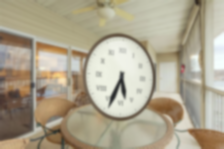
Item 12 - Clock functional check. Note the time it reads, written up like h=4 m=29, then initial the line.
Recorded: h=5 m=34
